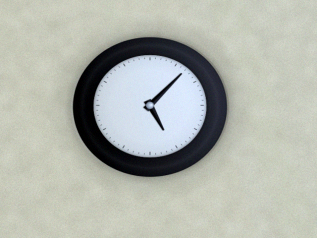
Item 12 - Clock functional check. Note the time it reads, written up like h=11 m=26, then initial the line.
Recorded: h=5 m=7
